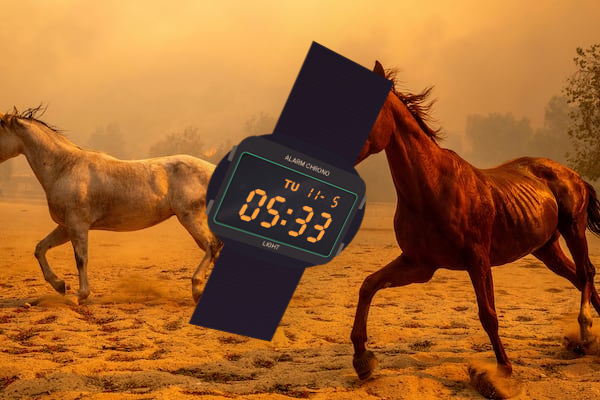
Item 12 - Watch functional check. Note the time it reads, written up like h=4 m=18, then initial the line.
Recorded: h=5 m=33
